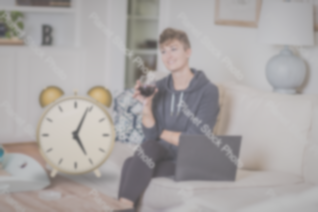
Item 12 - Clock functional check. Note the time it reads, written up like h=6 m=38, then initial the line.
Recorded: h=5 m=4
